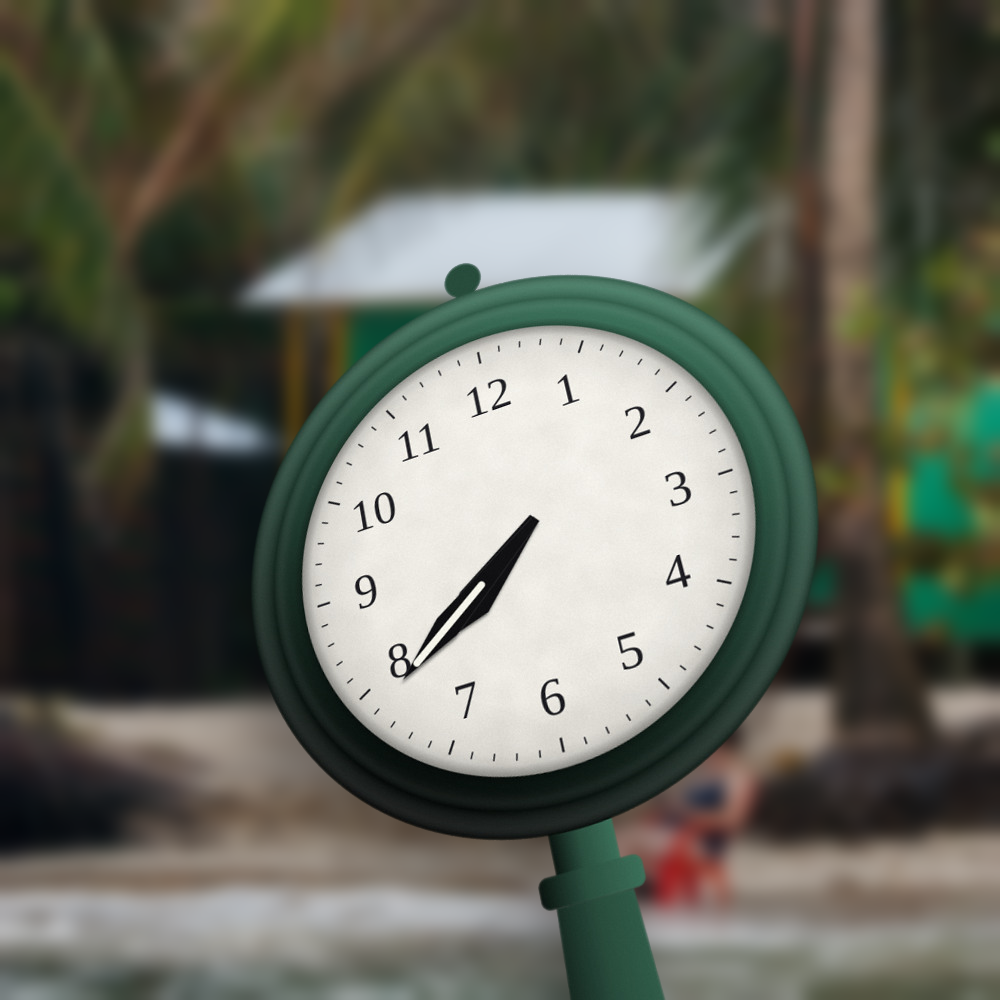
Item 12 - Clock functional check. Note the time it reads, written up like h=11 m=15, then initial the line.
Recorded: h=7 m=39
